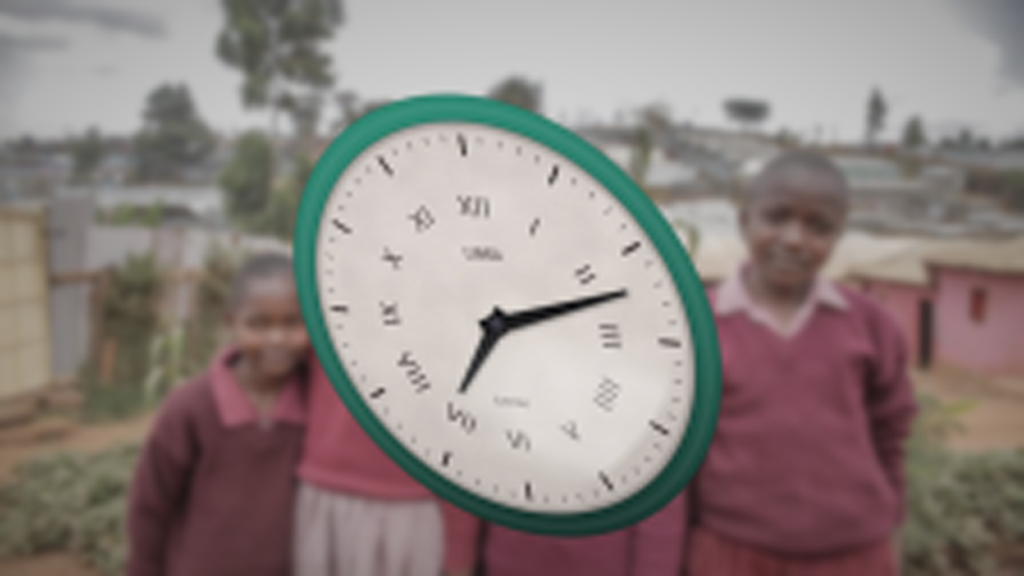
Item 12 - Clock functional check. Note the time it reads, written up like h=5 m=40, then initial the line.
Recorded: h=7 m=12
